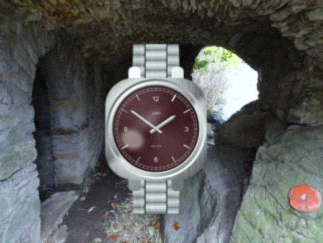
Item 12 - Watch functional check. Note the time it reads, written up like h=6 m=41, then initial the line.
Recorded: h=1 m=51
